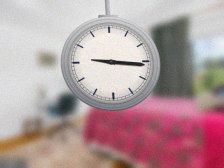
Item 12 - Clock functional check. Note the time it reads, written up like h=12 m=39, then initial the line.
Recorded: h=9 m=16
